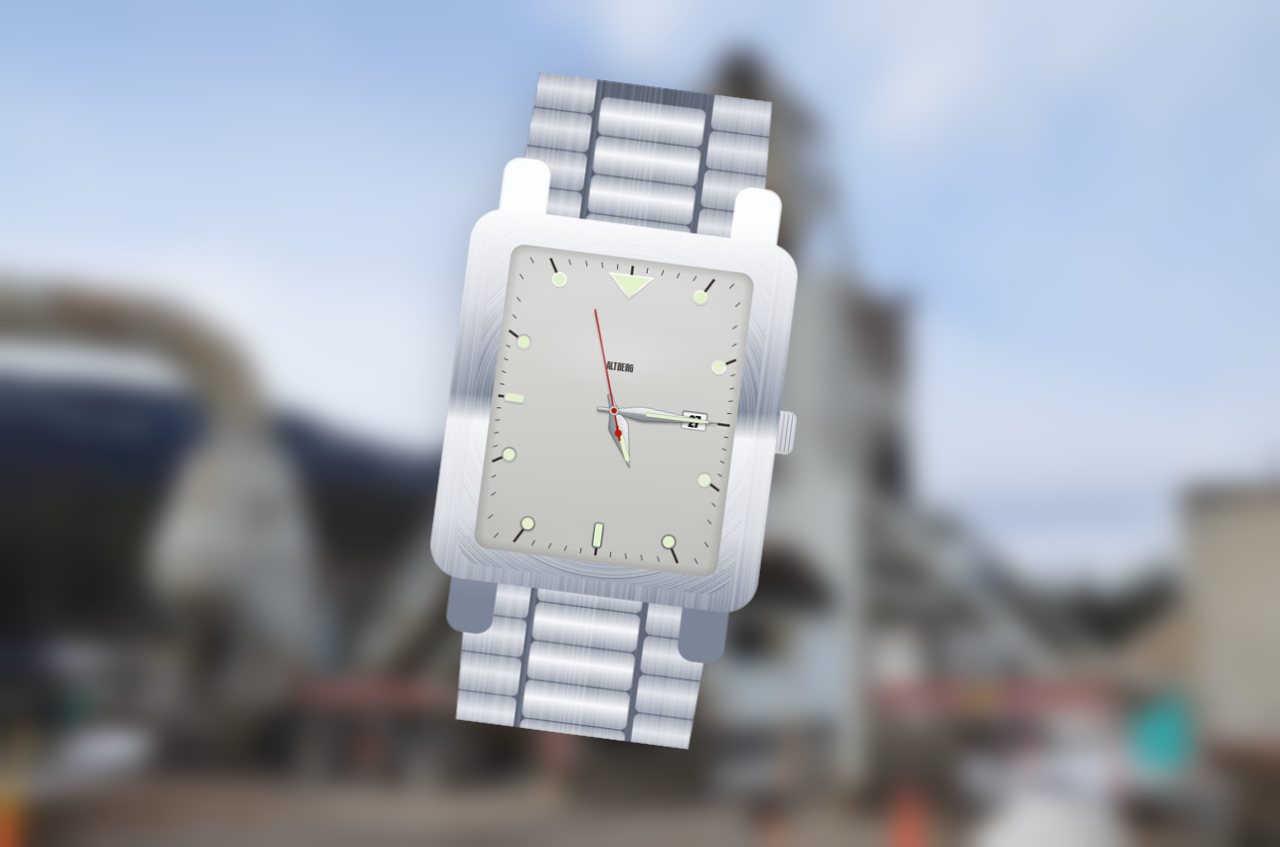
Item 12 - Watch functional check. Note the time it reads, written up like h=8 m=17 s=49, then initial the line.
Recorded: h=5 m=14 s=57
